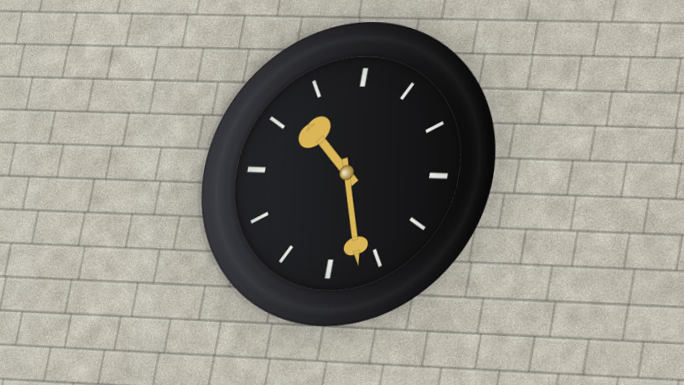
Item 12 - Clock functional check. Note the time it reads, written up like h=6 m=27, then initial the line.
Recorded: h=10 m=27
